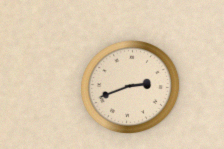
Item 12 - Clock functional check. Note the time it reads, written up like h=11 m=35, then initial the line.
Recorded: h=2 m=41
